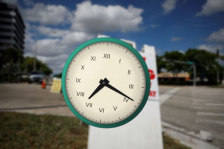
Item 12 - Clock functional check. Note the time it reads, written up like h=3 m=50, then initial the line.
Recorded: h=7 m=19
